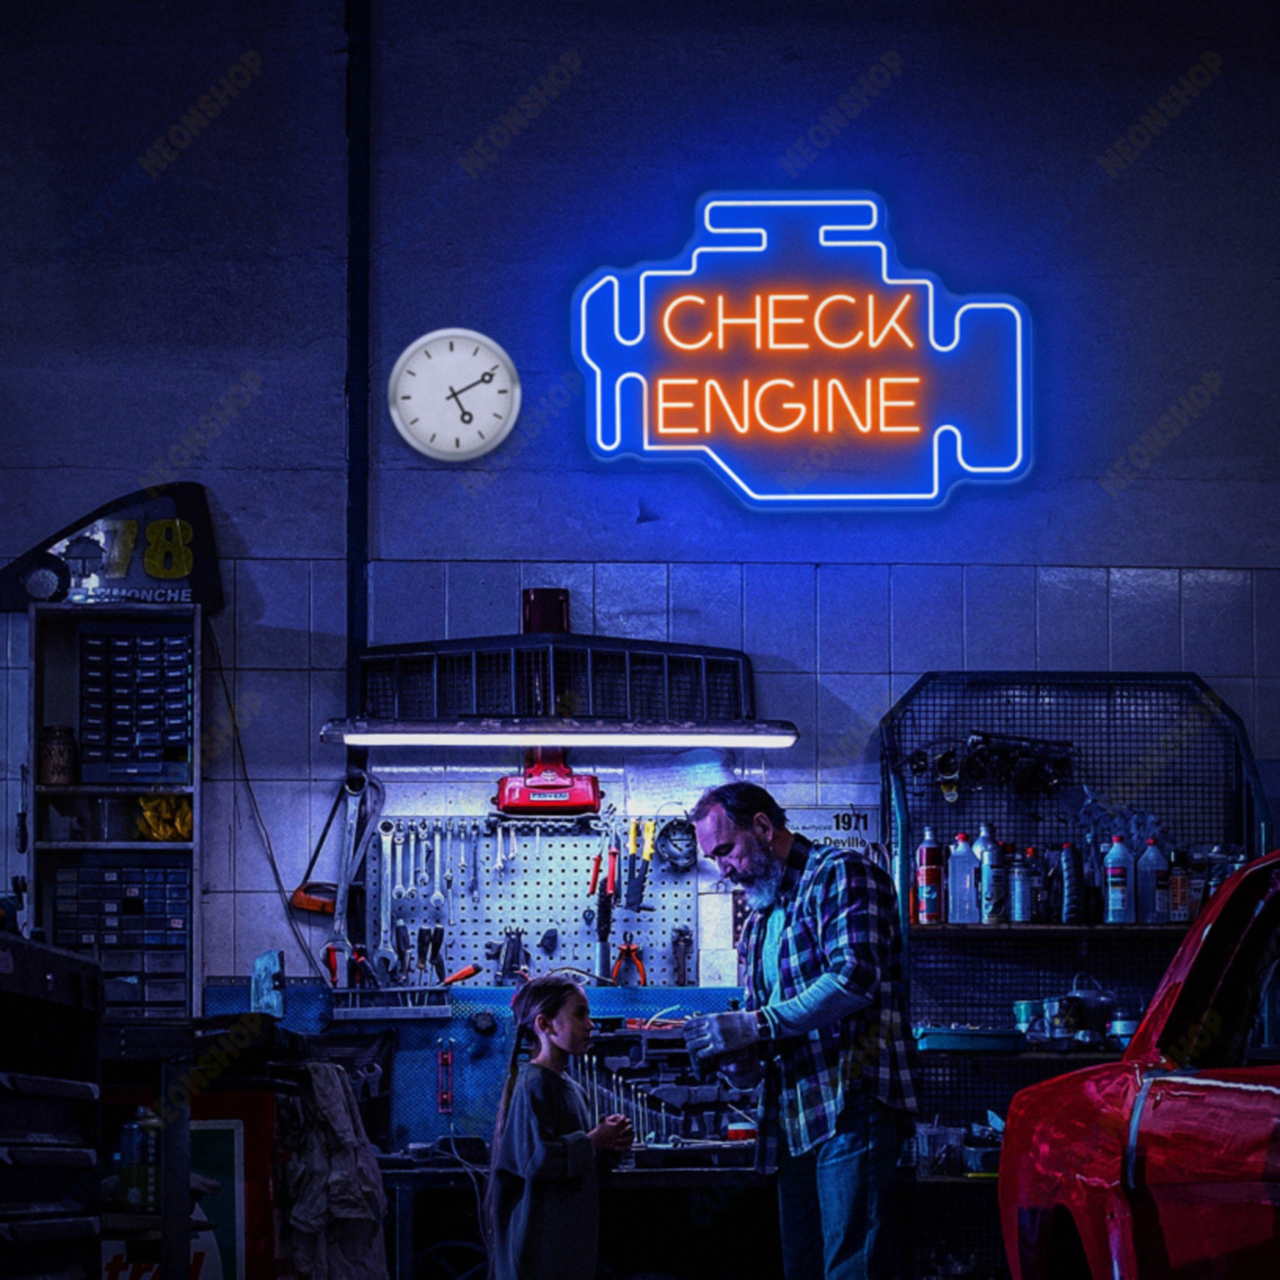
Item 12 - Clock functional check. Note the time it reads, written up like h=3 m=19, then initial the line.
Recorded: h=5 m=11
